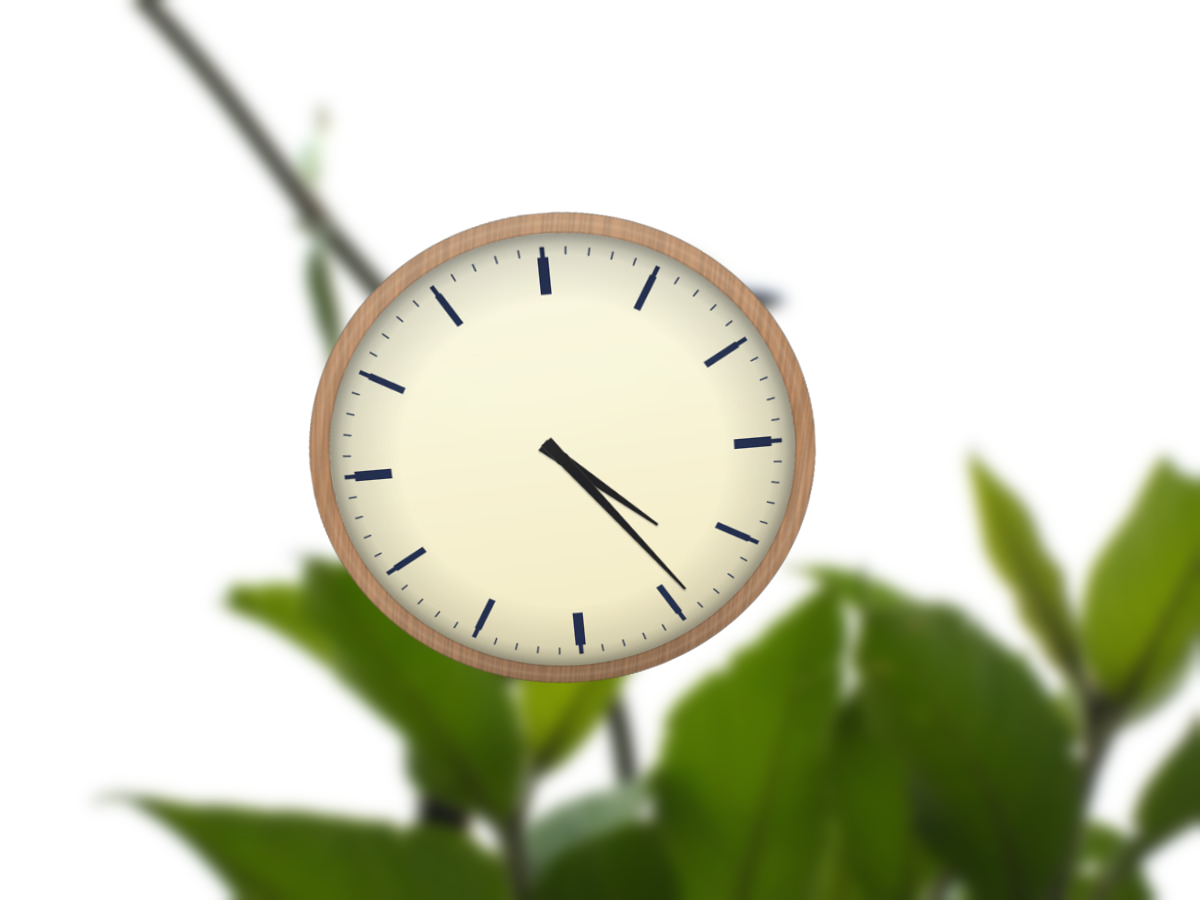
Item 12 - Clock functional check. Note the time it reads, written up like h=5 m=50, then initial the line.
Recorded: h=4 m=24
